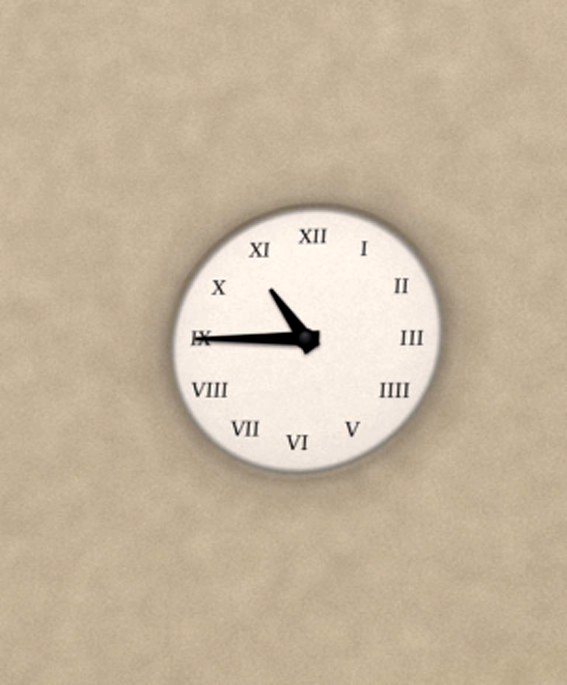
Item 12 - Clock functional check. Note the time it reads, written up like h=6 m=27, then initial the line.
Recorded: h=10 m=45
